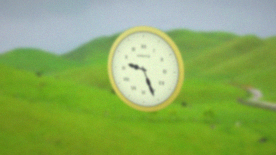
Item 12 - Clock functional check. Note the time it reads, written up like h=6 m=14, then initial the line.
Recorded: h=9 m=26
